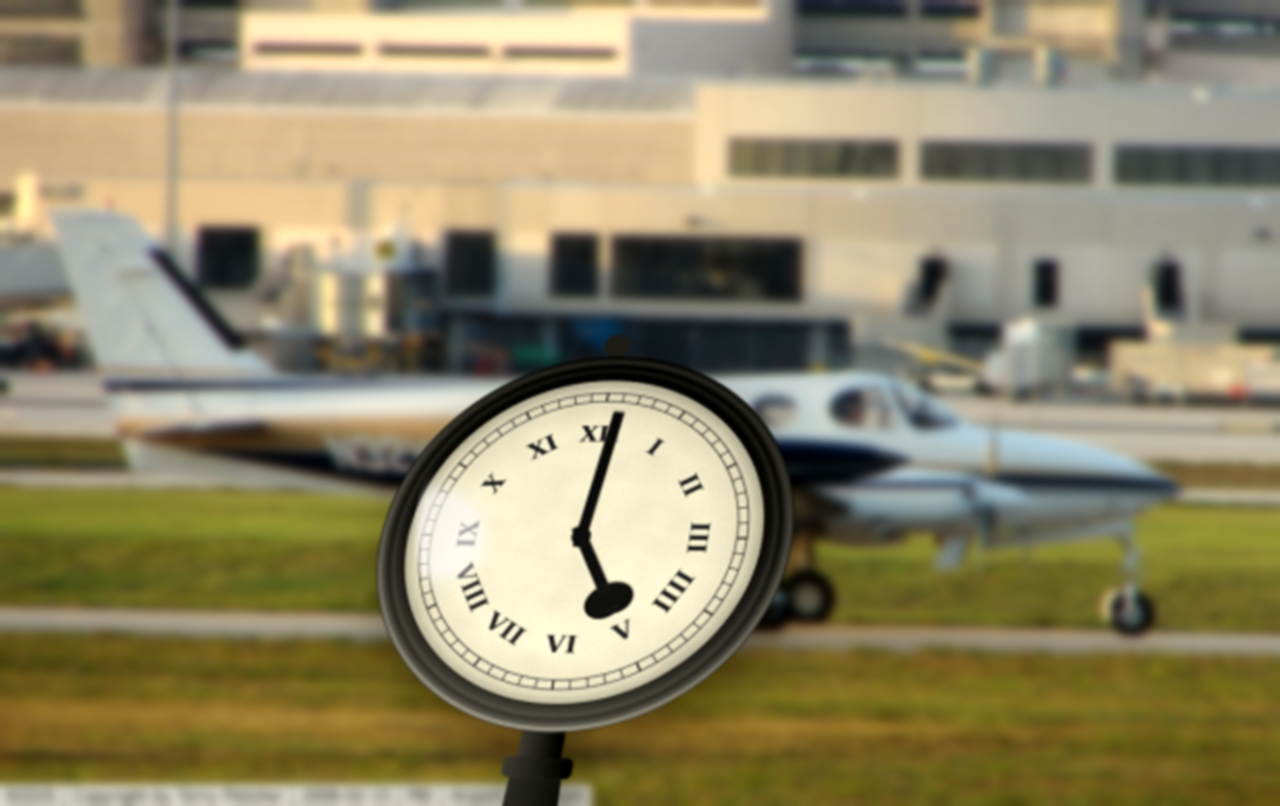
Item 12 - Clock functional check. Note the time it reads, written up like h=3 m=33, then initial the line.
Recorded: h=5 m=1
